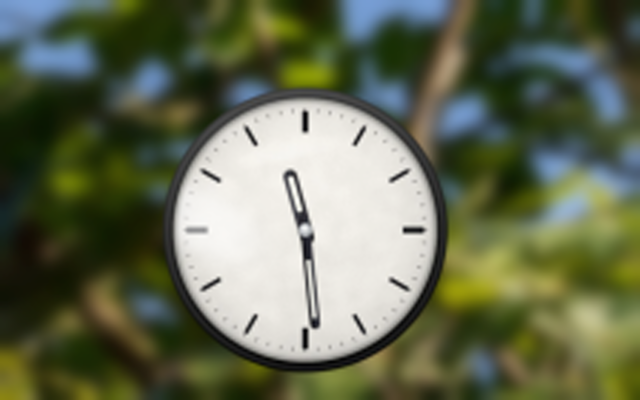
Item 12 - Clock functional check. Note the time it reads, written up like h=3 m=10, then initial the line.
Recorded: h=11 m=29
